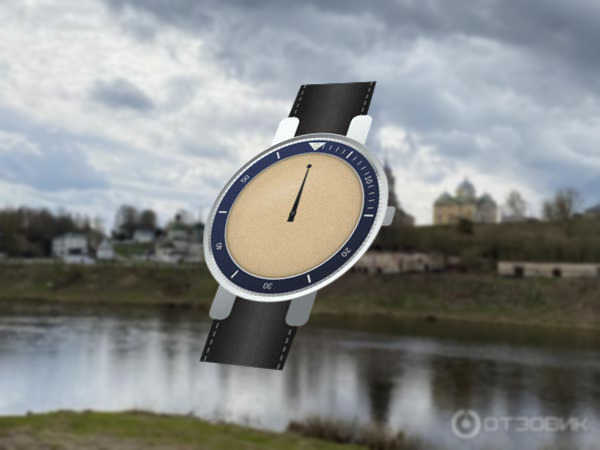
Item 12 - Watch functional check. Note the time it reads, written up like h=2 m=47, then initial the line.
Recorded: h=12 m=0
